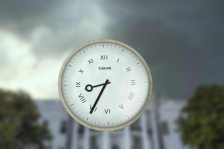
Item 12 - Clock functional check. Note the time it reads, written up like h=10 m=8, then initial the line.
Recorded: h=8 m=35
